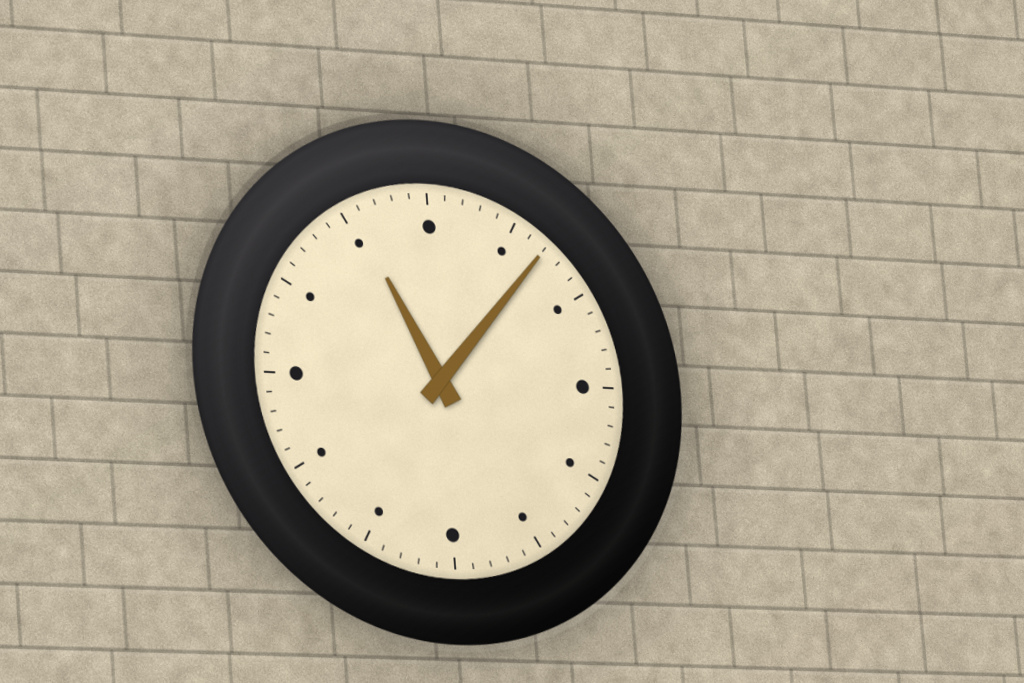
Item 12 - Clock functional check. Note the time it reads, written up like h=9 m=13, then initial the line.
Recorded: h=11 m=7
